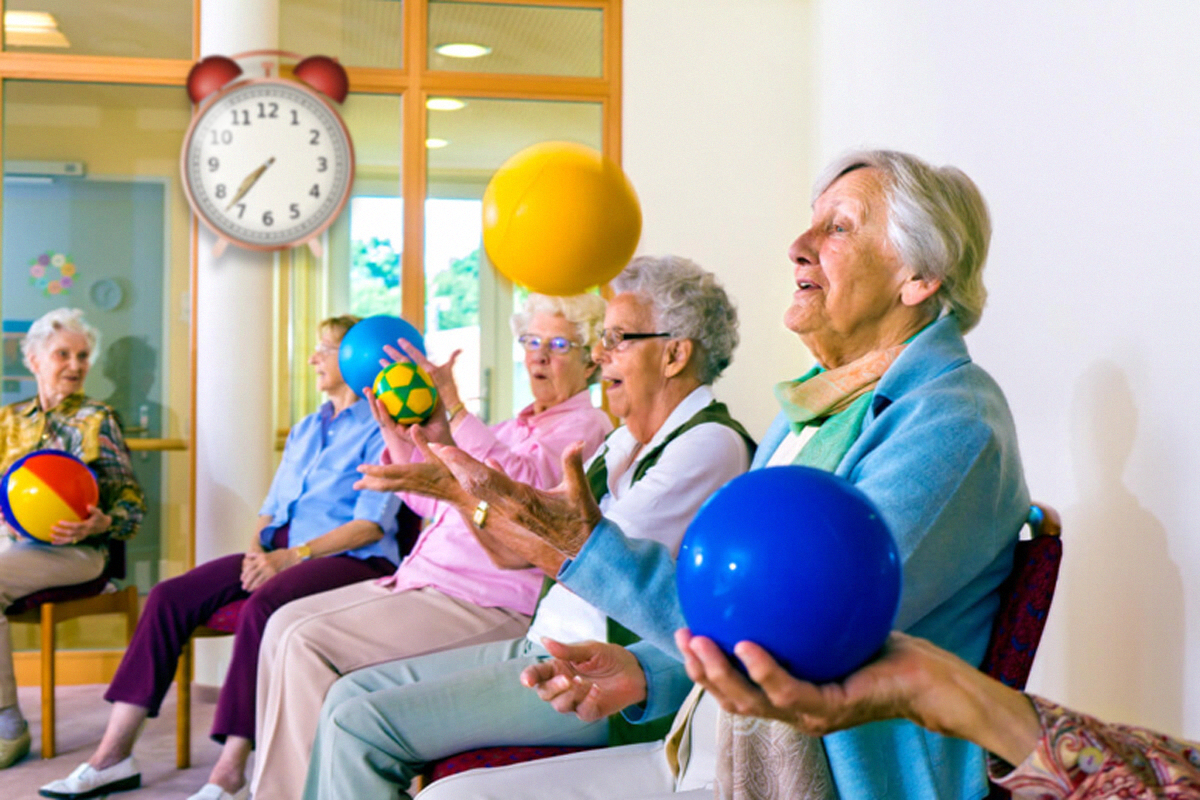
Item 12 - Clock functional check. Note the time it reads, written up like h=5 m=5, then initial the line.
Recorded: h=7 m=37
